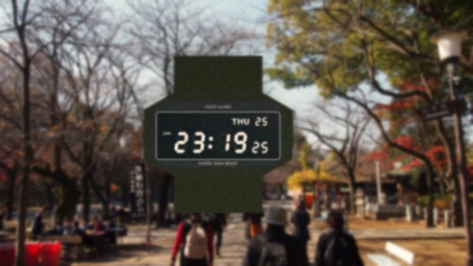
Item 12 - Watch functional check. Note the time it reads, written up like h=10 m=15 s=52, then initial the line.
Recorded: h=23 m=19 s=25
